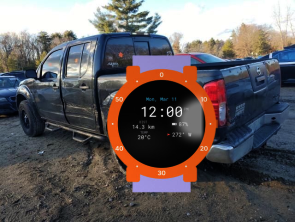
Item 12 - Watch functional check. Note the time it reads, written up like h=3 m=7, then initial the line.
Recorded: h=12 m=0
